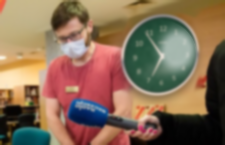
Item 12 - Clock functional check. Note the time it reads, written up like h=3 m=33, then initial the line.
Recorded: h=6 m=54
